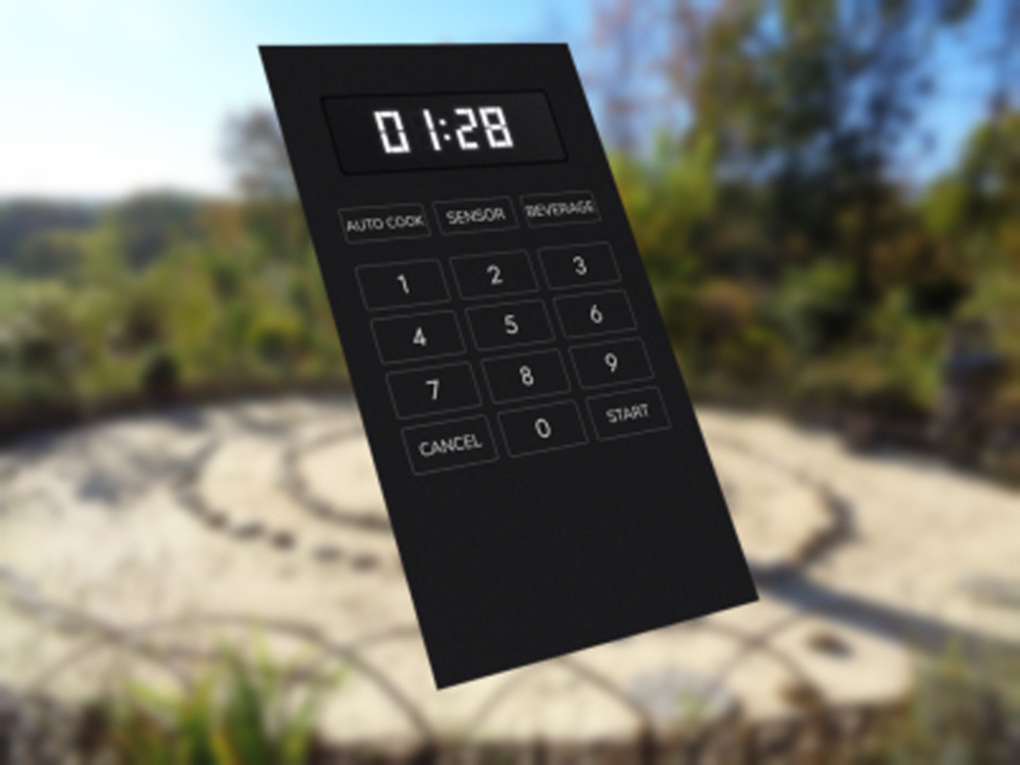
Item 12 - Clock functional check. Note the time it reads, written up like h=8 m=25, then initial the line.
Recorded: h=1 m=28
